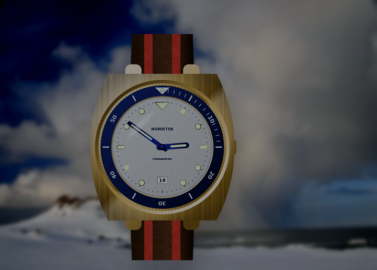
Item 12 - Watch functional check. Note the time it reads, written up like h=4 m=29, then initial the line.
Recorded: h=2 m=51
